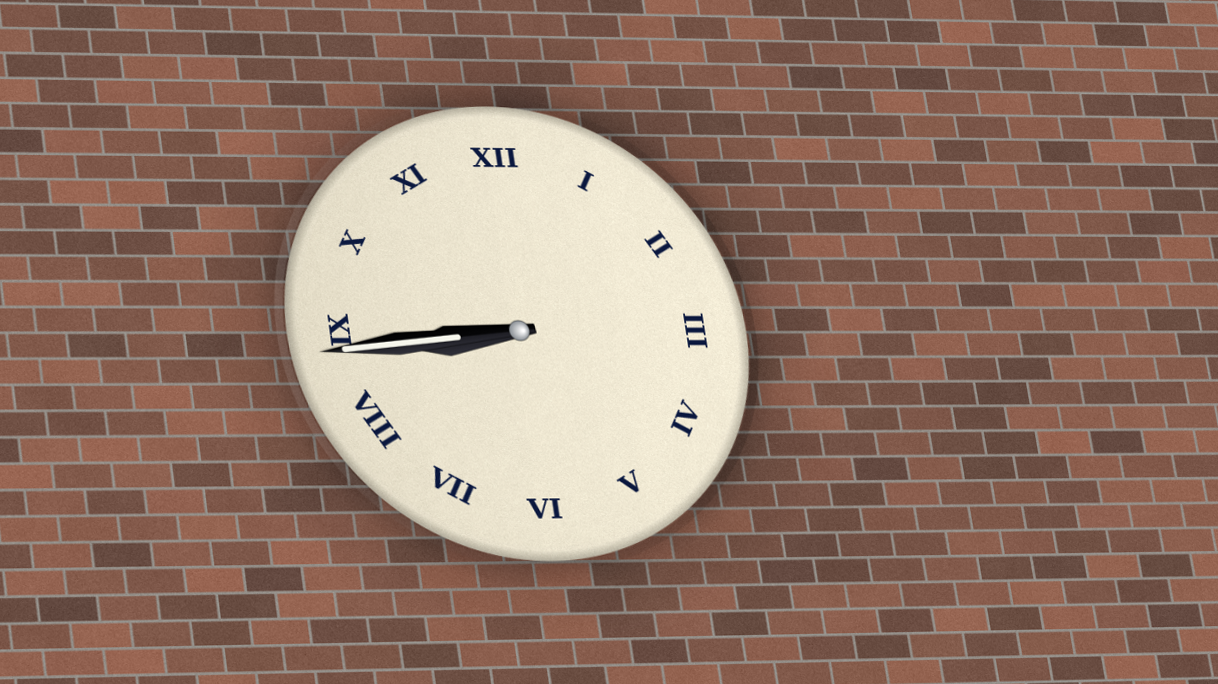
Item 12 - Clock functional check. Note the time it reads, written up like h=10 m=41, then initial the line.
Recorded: h=8 m=44
